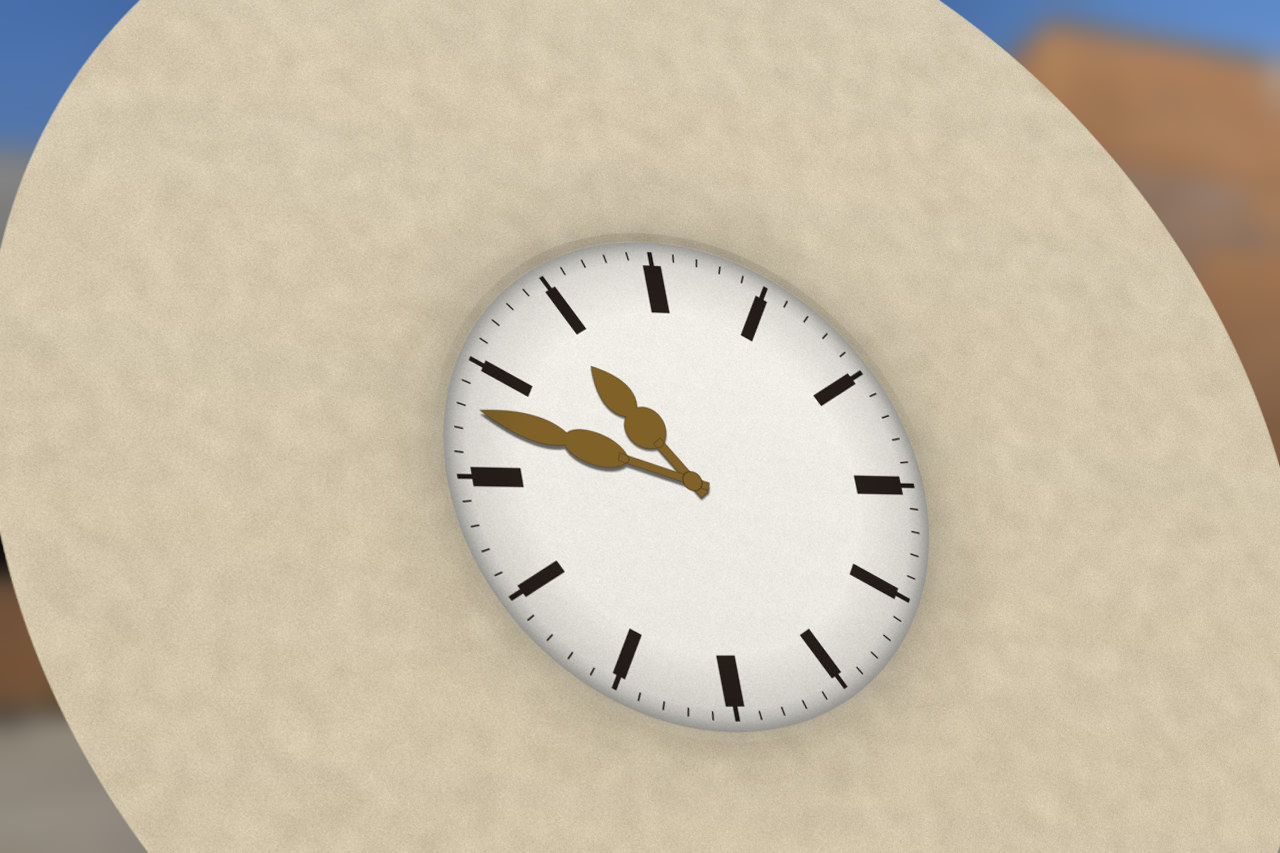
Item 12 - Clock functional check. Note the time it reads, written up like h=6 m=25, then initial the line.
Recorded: h=10 m=48
